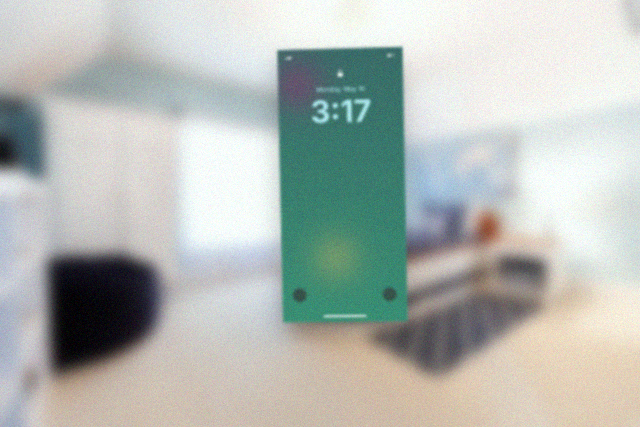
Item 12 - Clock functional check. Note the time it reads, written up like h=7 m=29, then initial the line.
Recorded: h=3 m=17
